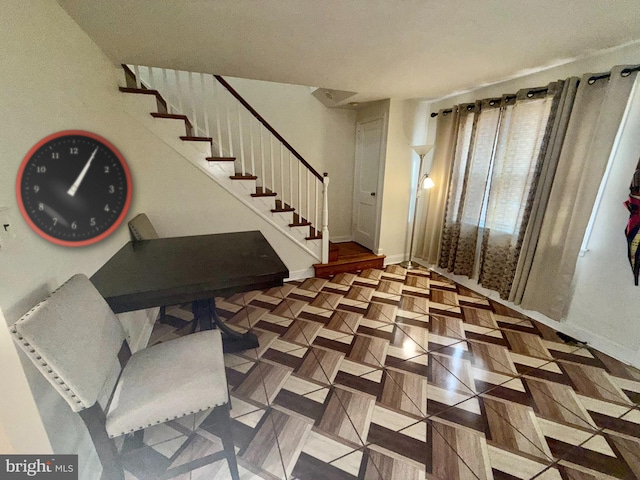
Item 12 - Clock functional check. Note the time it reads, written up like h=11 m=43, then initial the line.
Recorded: h=1 m=5
